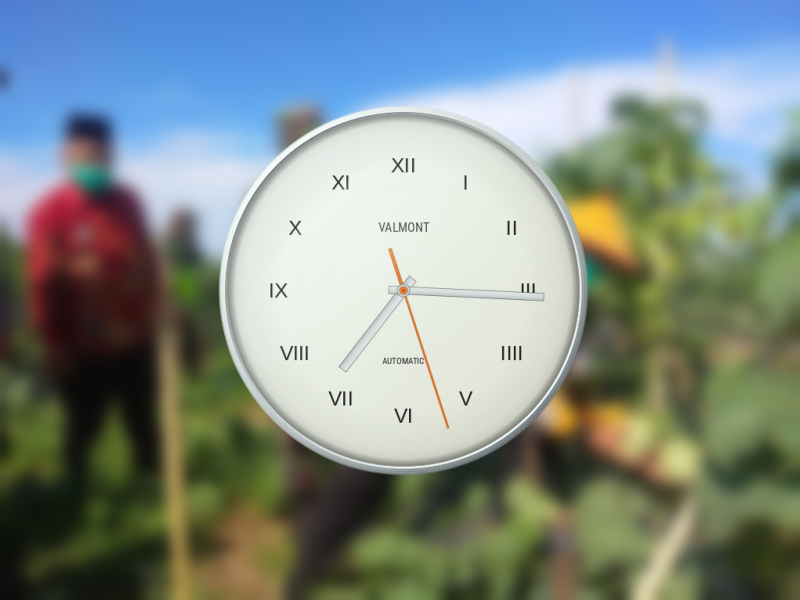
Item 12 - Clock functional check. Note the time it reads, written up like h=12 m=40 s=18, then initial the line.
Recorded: h=7 m=15 s=27
